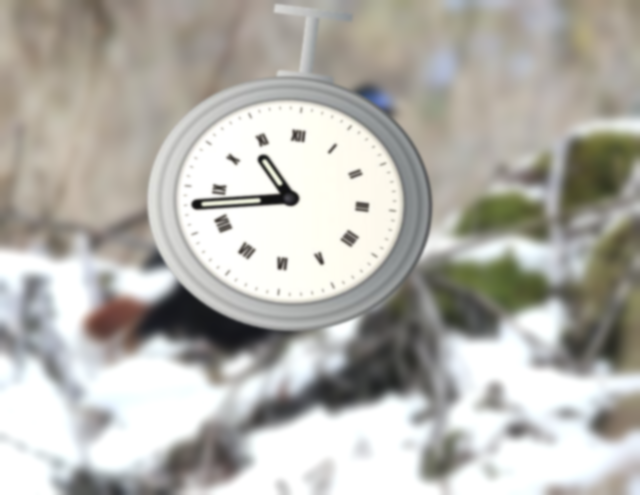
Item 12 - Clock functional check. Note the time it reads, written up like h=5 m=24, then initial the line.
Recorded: h=10 m=43
